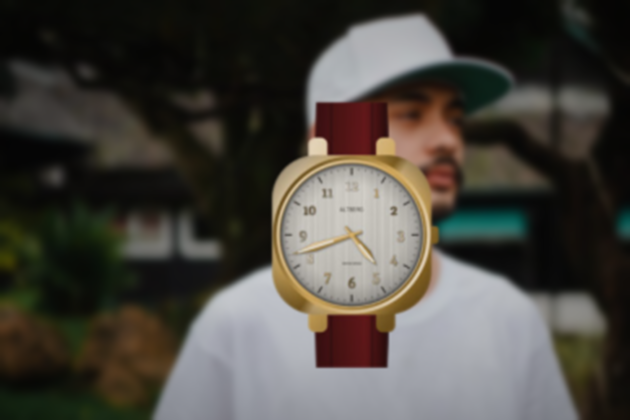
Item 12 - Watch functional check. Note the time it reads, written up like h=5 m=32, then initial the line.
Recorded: h=4 m=42
